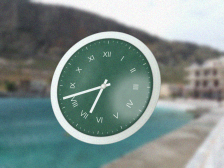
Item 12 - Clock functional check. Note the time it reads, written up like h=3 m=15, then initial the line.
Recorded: h=6 m=42
